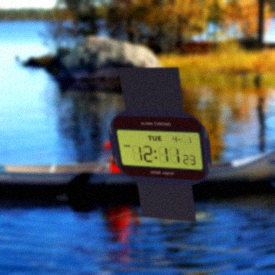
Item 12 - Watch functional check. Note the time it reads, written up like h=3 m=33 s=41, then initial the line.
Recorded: h=12 m=11 s=23
